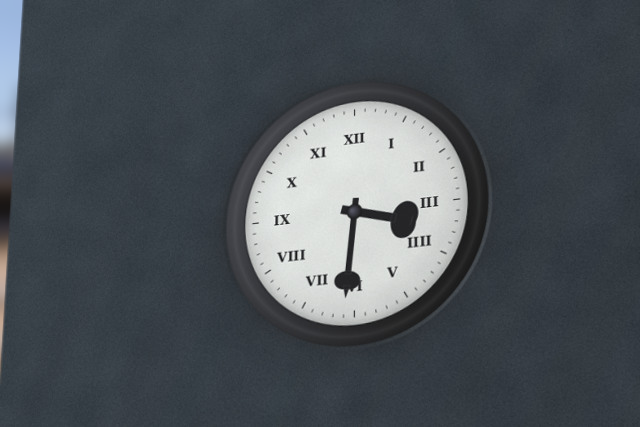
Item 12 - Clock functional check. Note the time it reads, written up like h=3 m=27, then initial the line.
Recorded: h=3 m=31
